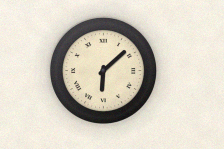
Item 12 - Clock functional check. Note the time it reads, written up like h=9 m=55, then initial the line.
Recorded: h=6 m=8
